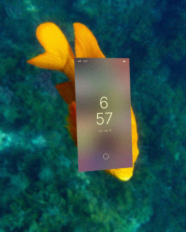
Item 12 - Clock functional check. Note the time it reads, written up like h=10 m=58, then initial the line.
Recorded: h=6 m=57
